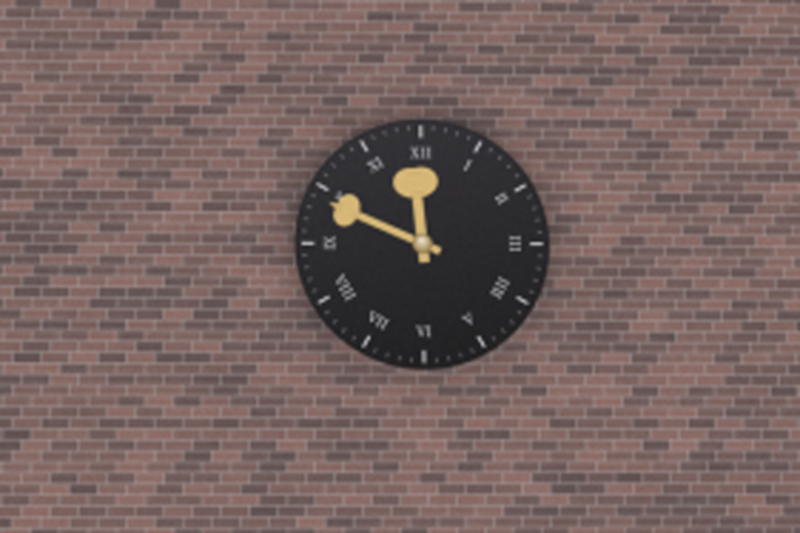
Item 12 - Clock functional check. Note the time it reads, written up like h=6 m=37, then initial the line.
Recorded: h=11 m=49
